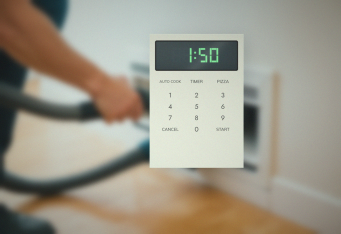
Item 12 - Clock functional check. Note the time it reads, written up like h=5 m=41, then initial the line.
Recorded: h=1 m=50
